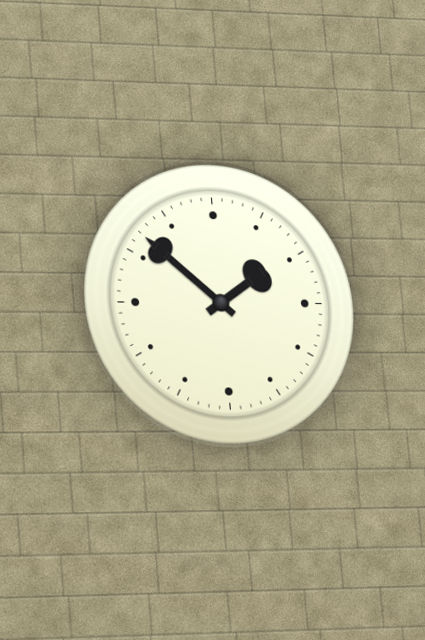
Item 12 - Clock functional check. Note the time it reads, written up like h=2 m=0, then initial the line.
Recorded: h=1 m=52
